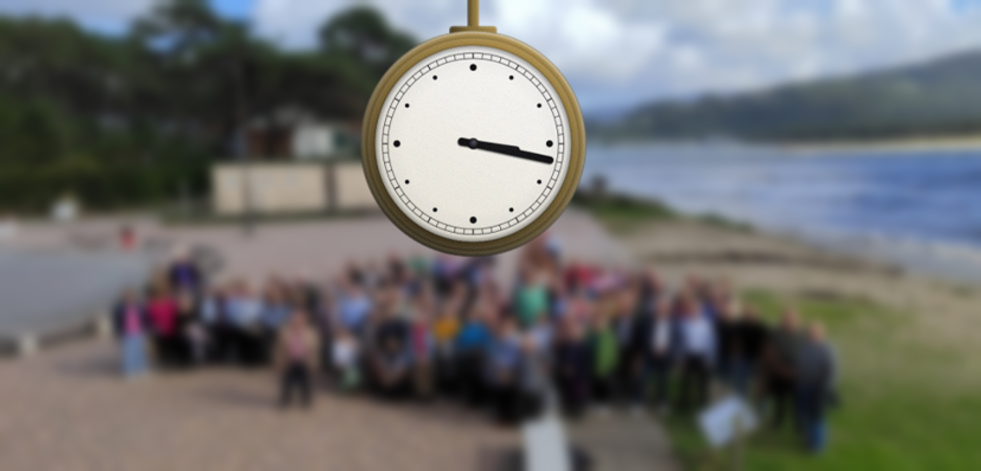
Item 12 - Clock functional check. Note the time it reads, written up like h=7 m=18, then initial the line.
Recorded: h=3 m=17
